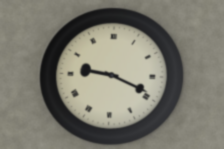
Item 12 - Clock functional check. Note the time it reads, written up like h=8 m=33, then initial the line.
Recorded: h=9 m=19
